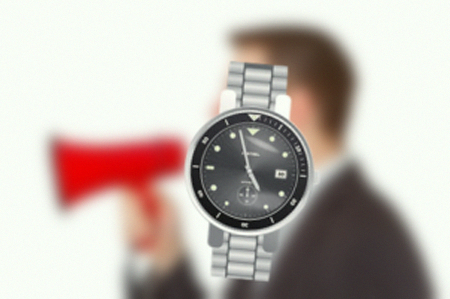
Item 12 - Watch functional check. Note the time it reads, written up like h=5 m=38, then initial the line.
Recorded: h=4 m=57
